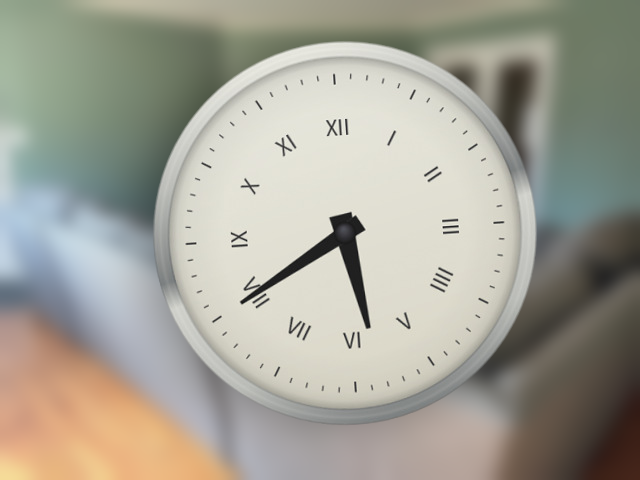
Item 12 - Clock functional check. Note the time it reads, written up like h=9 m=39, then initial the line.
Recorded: h=5 m=40
